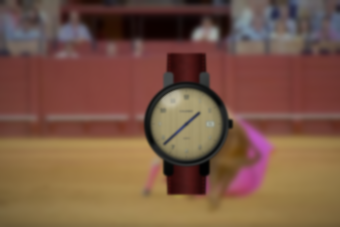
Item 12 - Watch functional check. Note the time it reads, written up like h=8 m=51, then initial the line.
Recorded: h=1 m=38
